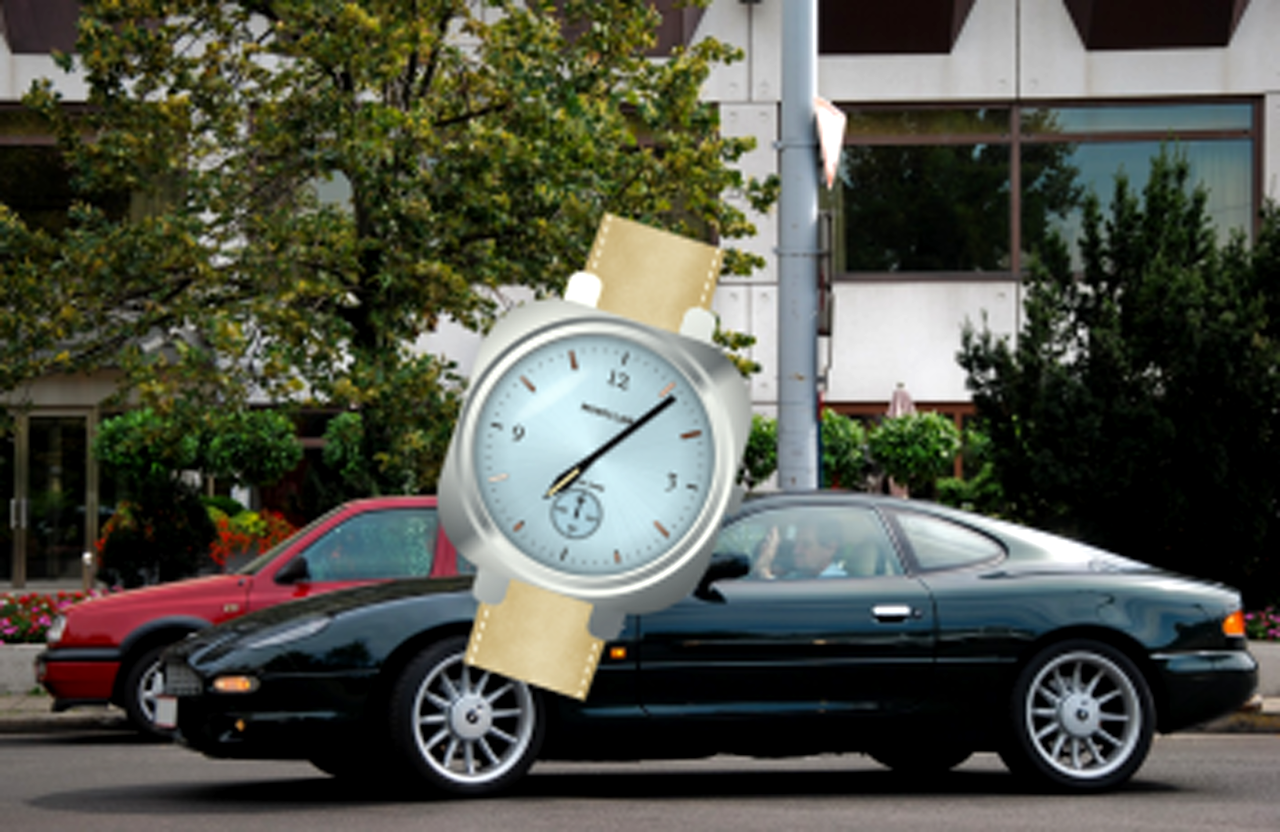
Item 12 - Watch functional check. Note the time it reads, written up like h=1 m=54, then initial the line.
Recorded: h=7 m=6
